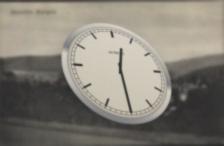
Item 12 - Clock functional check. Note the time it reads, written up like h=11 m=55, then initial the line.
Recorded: h=12 m=30
